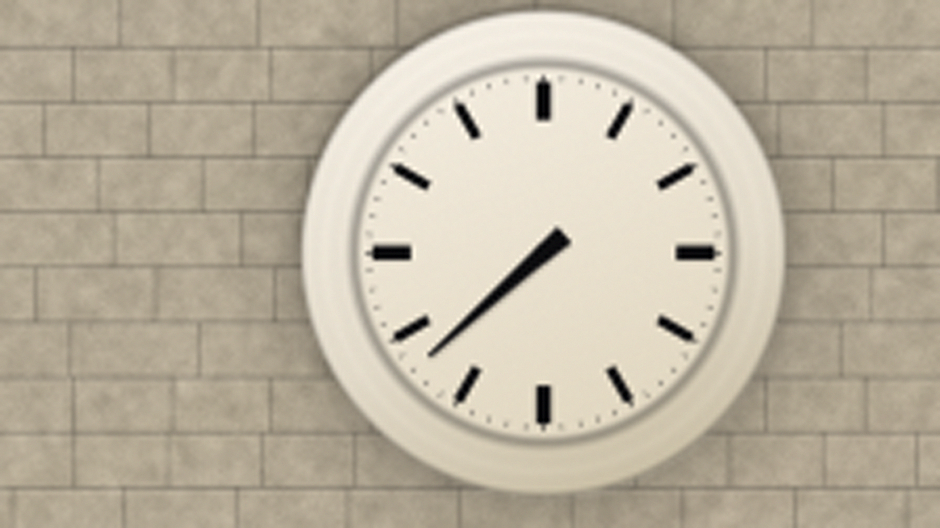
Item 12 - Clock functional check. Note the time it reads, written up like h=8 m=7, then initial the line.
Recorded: h=7 m=38
